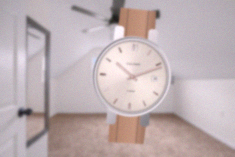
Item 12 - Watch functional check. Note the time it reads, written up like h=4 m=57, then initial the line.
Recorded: h=10 m=11
